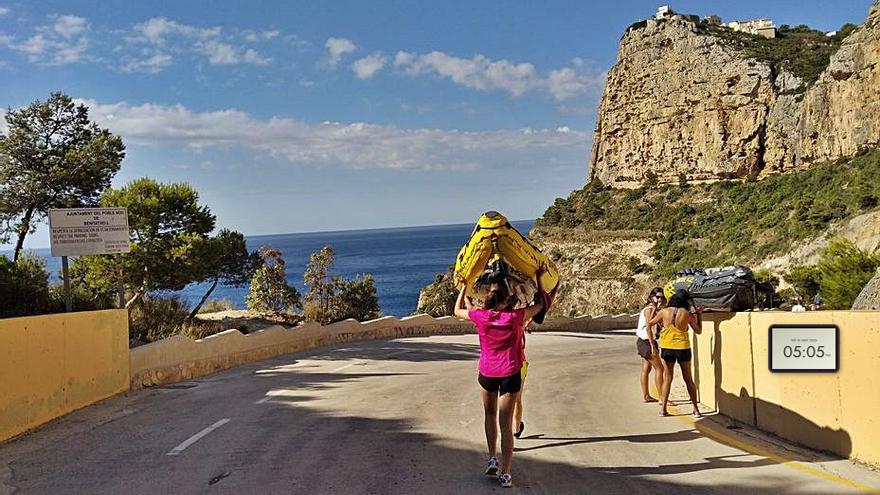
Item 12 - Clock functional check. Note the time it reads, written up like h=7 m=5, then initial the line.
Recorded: h=5 m=5
